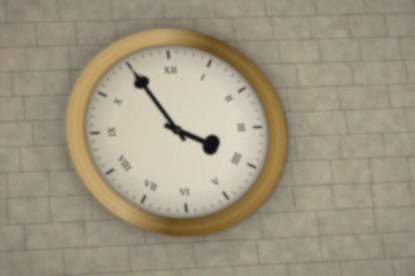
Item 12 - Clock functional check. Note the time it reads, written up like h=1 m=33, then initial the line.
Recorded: h=3 m=55
